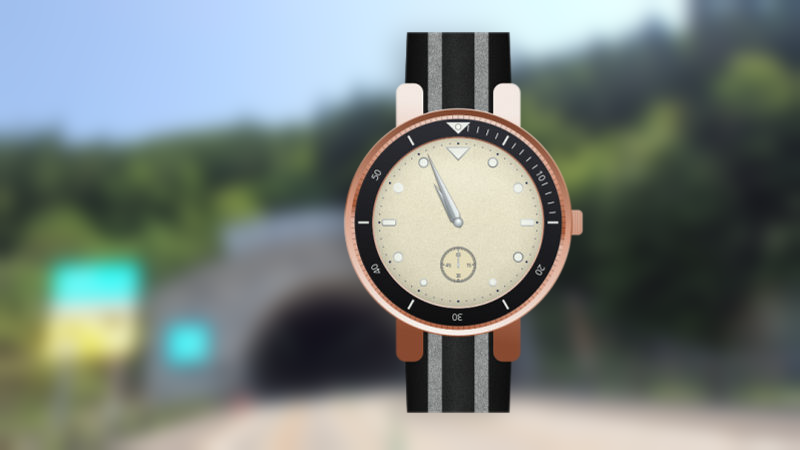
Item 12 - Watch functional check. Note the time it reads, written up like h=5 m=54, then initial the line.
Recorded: h=10 m=56
